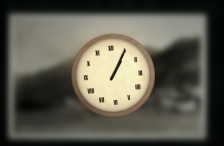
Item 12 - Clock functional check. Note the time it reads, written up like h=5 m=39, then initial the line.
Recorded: h=1 m=5
